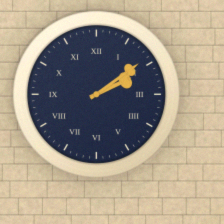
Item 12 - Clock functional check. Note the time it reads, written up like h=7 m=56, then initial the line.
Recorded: h=2 m=9
